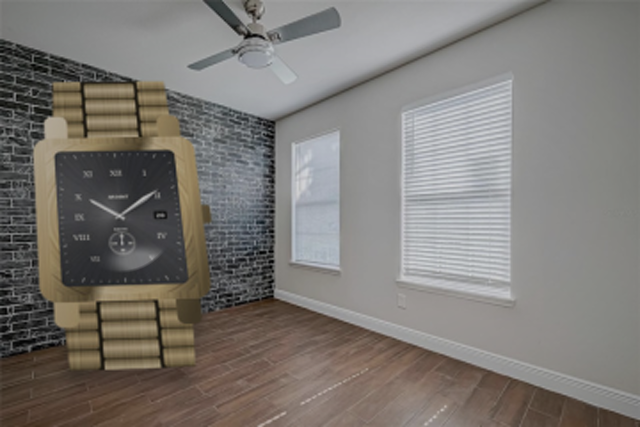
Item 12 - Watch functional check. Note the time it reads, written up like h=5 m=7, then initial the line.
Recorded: h=10 m=9
